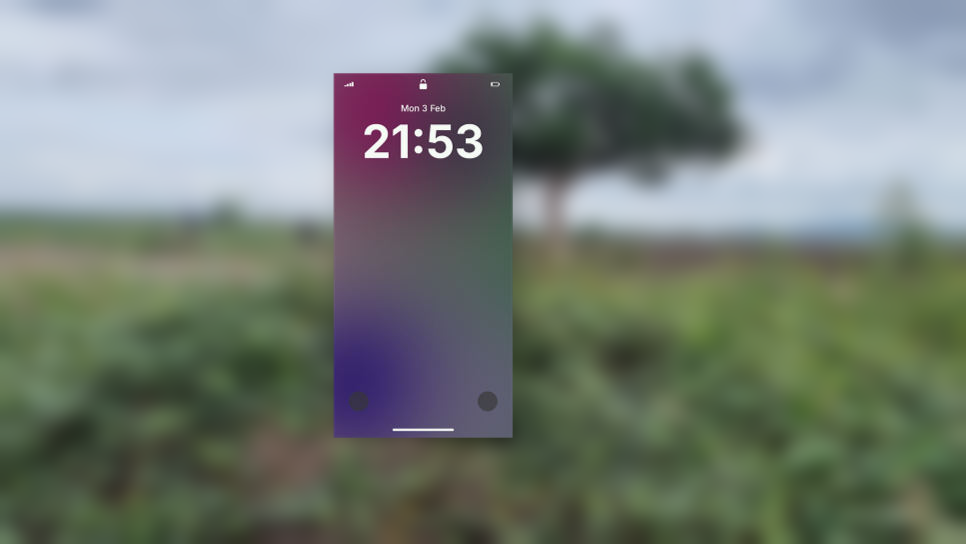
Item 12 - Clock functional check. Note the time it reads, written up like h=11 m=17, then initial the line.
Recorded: h=21 m=53
